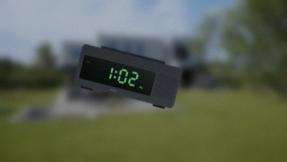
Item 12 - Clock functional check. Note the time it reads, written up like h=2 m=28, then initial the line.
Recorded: h=1 m=2
